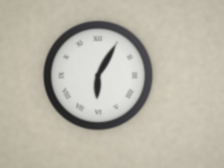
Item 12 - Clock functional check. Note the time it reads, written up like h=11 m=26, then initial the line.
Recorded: h=6 m=5
